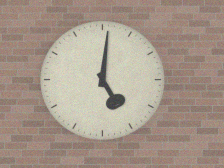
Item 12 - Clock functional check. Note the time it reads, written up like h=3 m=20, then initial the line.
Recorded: h=5 m=1
